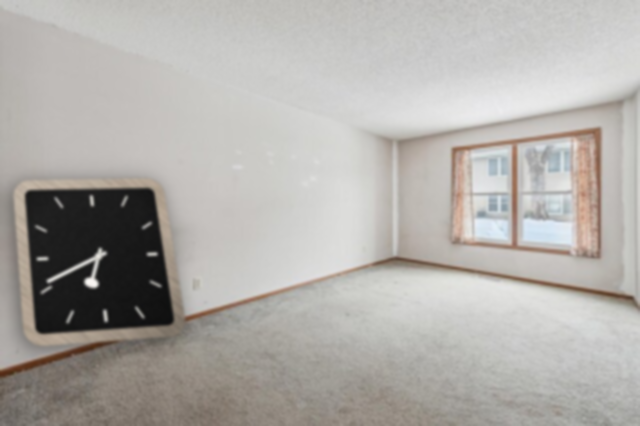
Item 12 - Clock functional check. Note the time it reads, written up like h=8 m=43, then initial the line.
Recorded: h=6 m=41
